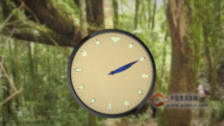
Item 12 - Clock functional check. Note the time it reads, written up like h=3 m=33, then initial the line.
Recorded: h=2 m=10
